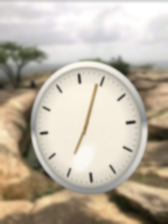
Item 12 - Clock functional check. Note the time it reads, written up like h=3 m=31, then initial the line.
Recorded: h=7 m=4
